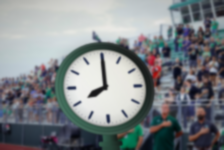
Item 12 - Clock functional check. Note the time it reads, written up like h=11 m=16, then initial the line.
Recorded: h=8 m=0
